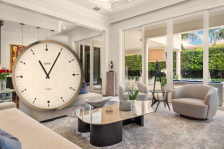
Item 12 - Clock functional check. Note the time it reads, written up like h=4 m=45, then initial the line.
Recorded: h=11 m=5
